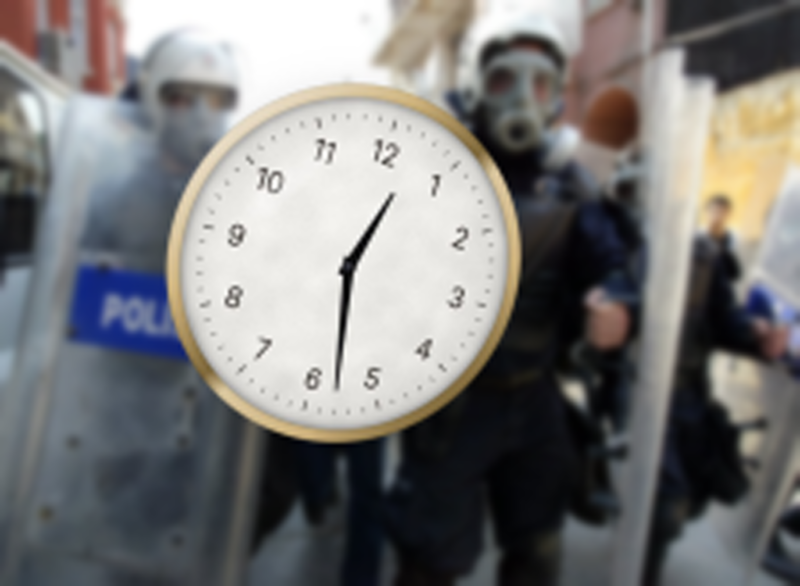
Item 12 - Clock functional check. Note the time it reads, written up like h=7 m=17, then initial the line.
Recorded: h=12 m=28
